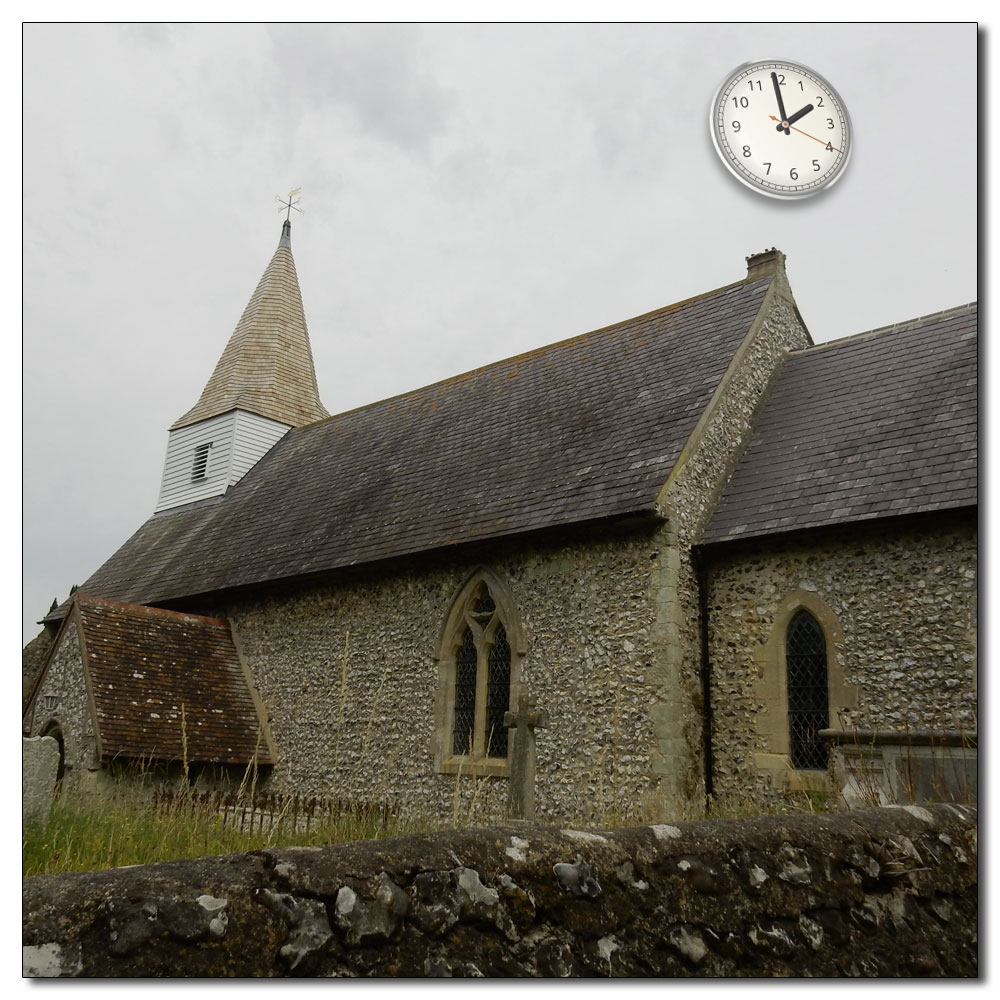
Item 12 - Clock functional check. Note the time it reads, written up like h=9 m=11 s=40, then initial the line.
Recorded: h=1 m=59 s=20
